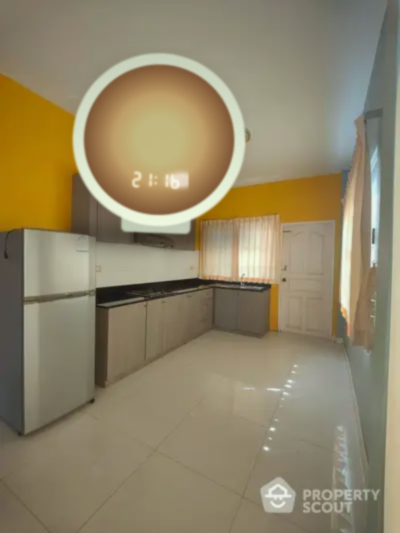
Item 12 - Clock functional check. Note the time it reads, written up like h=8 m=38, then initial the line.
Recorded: h=21 m=16
